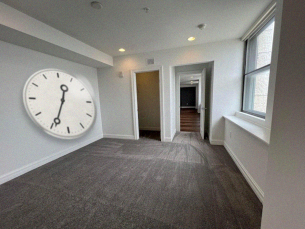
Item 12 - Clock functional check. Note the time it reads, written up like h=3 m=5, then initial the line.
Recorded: h=12 m=34
